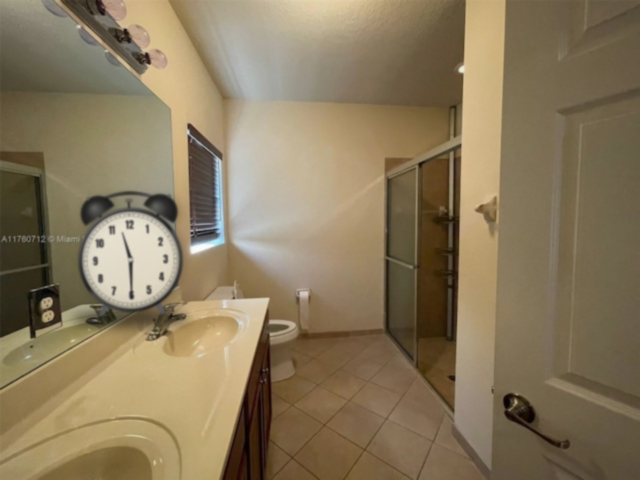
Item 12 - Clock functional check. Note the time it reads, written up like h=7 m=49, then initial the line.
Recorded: h=11 m=30
